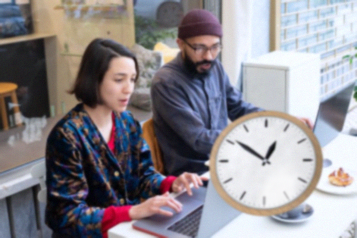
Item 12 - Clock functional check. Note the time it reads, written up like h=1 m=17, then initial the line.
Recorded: h=12 m=51
